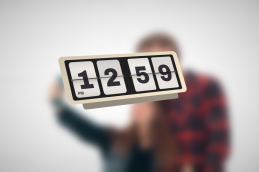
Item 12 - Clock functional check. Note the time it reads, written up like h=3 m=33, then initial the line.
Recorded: h=12 m=59
